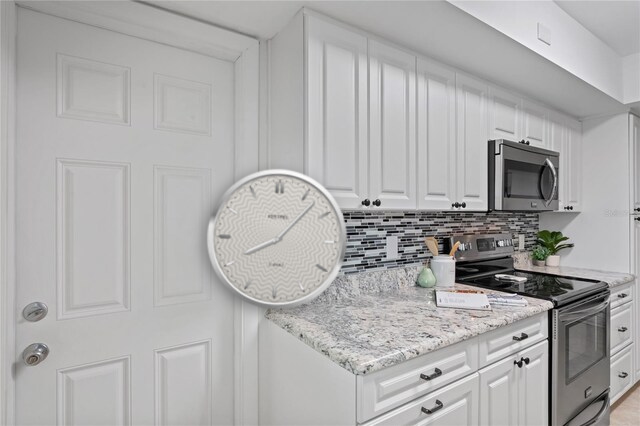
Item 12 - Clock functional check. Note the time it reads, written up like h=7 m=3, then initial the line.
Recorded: h=8 m=7
